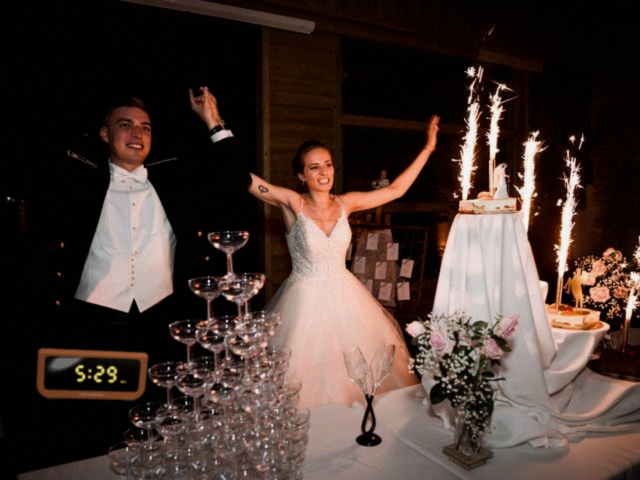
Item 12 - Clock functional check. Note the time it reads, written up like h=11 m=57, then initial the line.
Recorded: h=5 m=29
